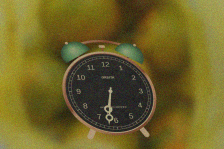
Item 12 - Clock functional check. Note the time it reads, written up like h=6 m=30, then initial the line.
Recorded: h=6 m=32
